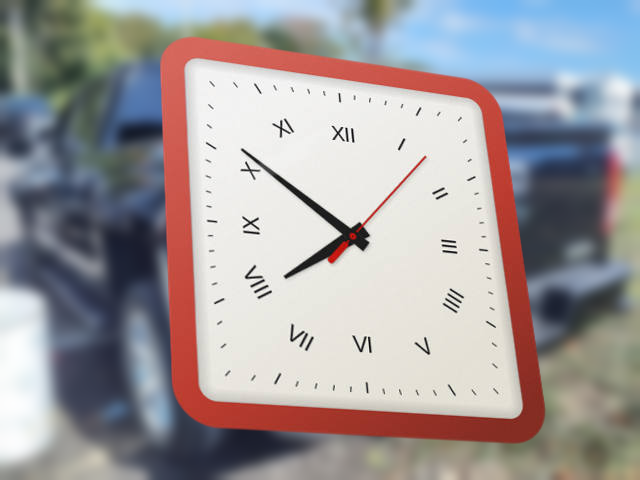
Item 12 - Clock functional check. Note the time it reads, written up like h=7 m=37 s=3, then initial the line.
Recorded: h=7 m=51 s=7
